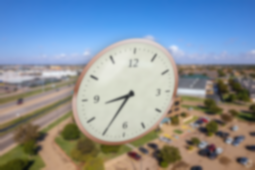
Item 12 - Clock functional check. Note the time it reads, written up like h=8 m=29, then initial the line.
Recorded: h=8 m=35
